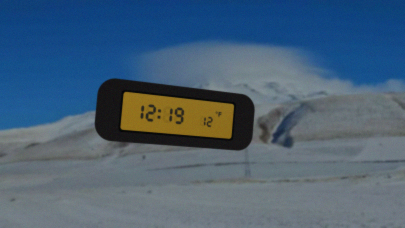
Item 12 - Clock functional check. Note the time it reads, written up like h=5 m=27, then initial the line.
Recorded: h=12 m=19
